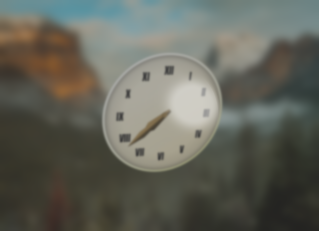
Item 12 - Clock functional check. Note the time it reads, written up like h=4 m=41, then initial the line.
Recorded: h=7 m=38
